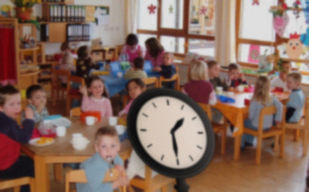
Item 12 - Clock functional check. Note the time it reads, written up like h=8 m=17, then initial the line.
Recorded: h=1 m=30
